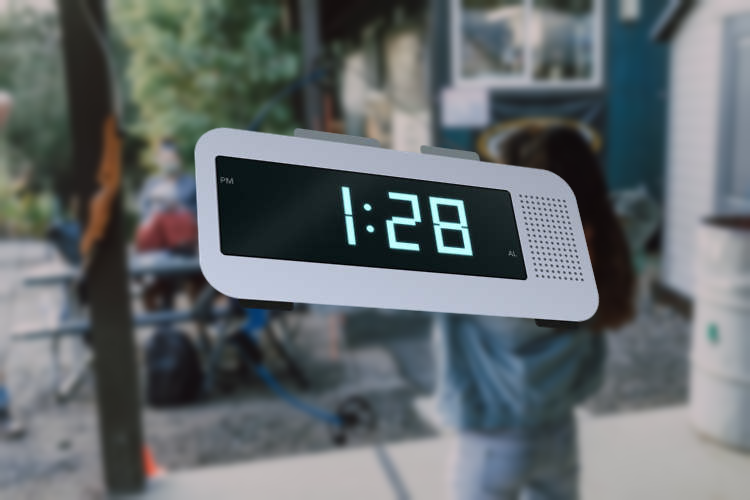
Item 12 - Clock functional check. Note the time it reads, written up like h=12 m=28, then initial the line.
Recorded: h=1 m=28
